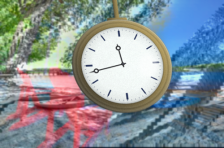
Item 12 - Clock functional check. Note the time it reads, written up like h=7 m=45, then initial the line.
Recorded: h=11 m=43
